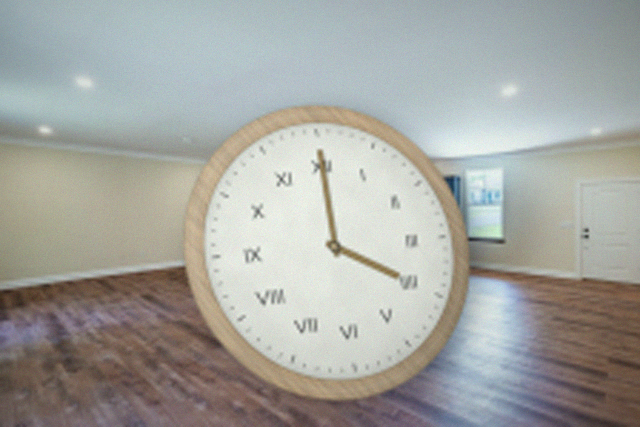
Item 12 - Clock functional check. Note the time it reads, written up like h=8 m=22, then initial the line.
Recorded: h=4 m=0
